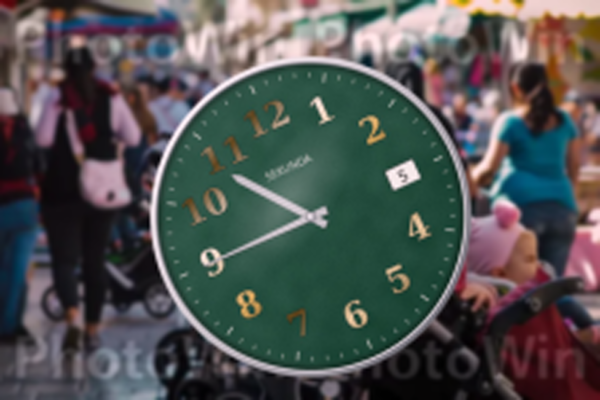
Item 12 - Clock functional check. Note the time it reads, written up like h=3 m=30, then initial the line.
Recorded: h=10 m=45
